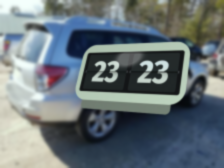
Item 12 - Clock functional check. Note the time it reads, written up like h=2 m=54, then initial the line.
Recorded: h=23 m=23
